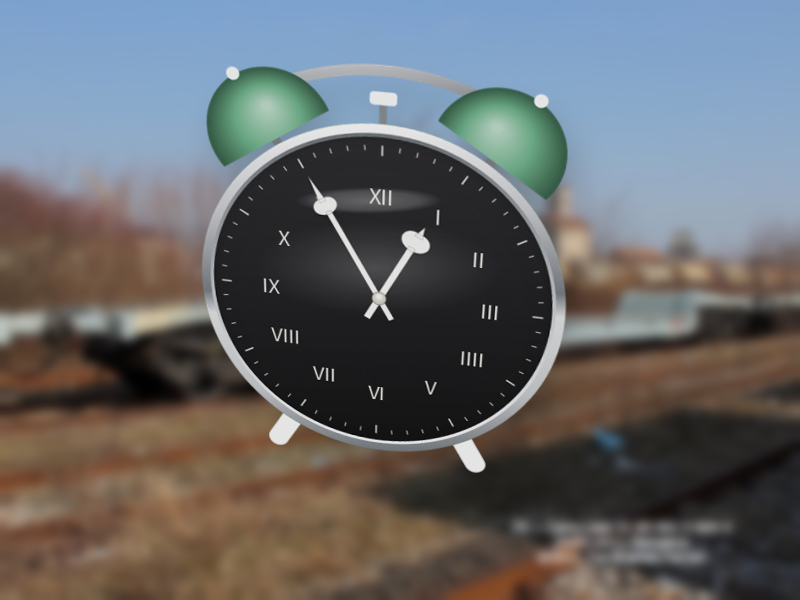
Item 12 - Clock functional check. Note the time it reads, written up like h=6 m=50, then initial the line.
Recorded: h=12 m=55
